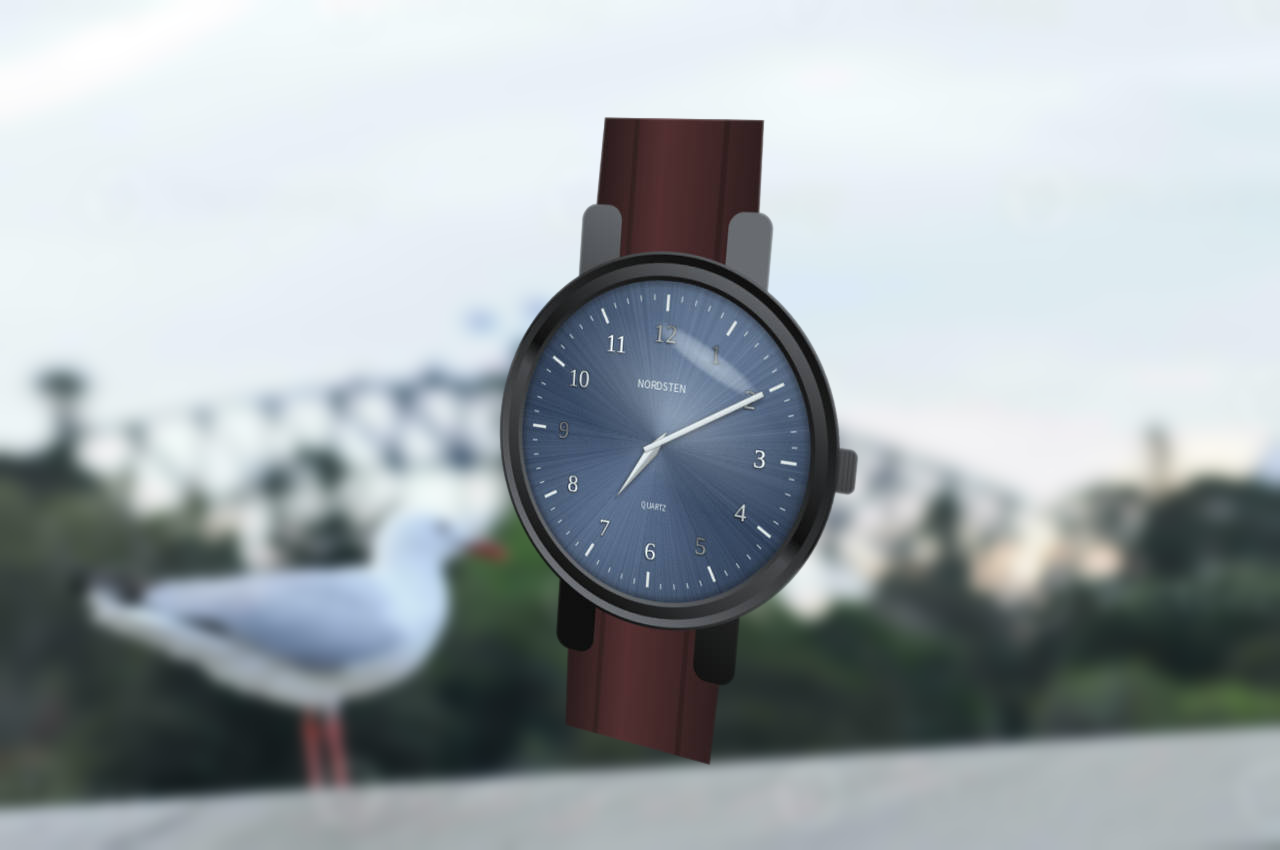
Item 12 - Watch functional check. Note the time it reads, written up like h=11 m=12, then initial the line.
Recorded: h=7 m=10
